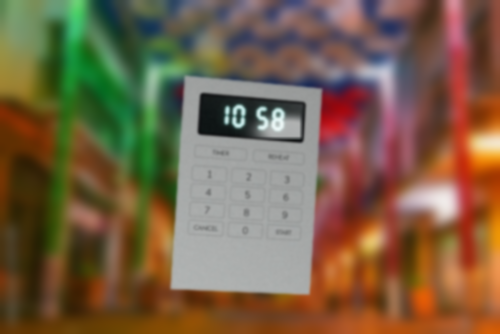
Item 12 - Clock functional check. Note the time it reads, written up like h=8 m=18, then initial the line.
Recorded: h=10 m=58
